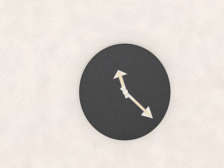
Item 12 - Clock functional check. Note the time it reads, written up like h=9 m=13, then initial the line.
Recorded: h=11 m=22
